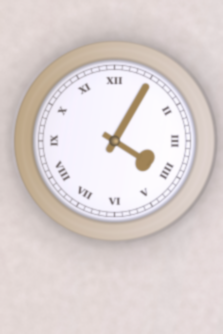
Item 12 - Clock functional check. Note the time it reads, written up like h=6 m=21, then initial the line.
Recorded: h=4 m=5
